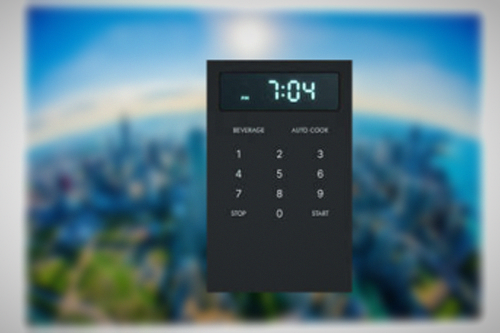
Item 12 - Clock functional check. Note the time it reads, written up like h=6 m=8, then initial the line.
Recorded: h=7 m=4
